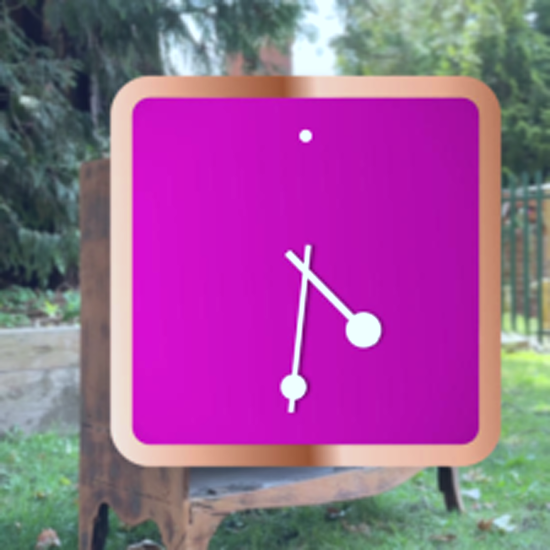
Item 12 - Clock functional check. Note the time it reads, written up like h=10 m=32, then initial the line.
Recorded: h=4 m=31
